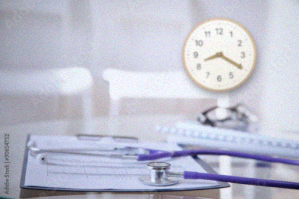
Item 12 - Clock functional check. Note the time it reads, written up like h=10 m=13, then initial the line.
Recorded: h=8 m=20
